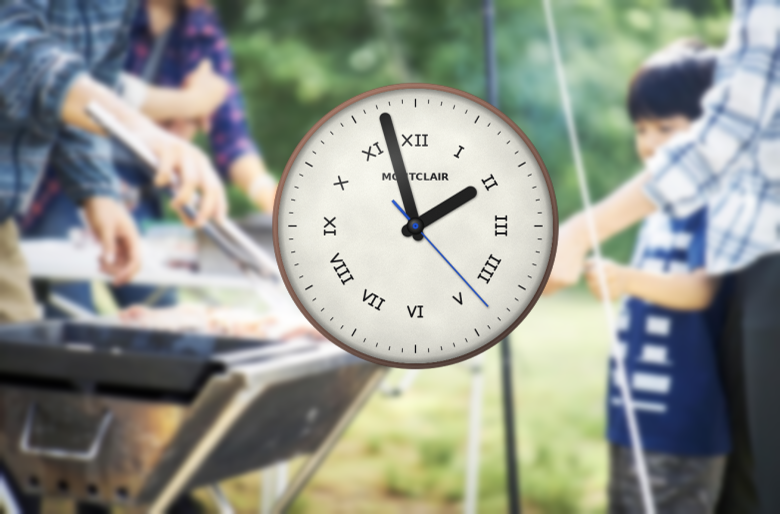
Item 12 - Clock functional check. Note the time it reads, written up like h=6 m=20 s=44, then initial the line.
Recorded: h=1 m=57 s=23
